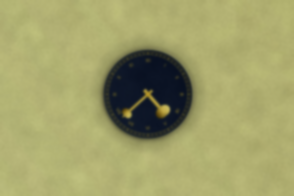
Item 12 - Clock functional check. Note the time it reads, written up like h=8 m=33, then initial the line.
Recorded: h=4 m=38
